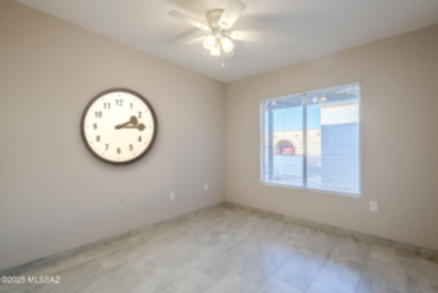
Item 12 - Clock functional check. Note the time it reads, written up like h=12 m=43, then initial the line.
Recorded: h=2 m=15
